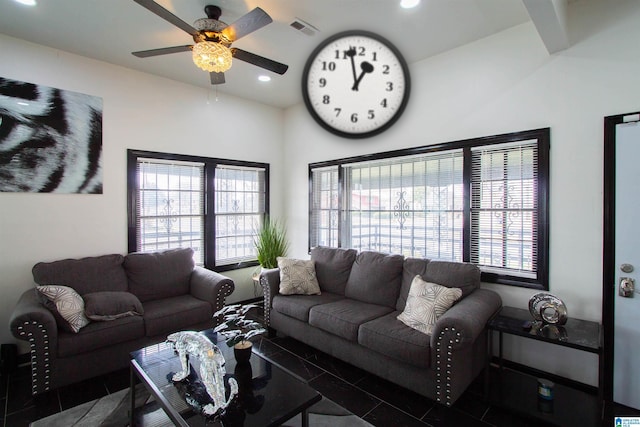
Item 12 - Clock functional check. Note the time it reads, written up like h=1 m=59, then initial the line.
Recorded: h=12 m=58
